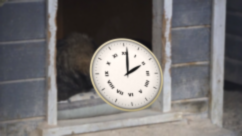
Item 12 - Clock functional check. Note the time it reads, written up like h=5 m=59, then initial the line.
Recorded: h=2 m=1
